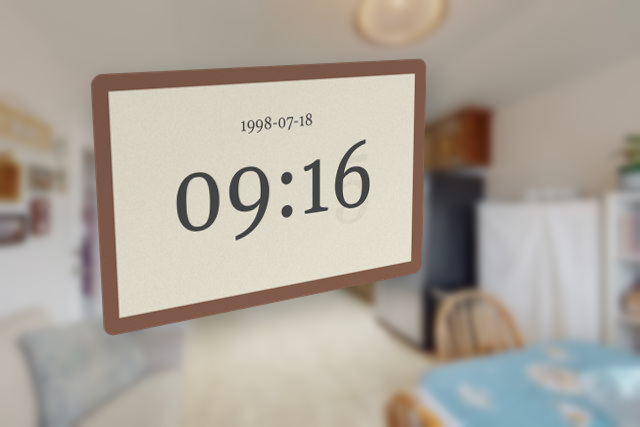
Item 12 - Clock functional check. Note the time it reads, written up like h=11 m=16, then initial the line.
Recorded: h=9 m=16
